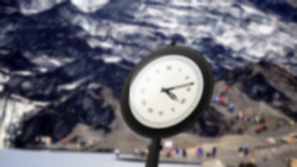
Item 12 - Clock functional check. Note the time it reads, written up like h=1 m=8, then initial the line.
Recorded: h=4 m=13
